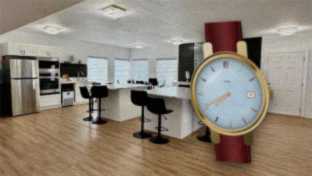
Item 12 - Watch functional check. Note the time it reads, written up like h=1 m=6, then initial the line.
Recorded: h=7 m=41
